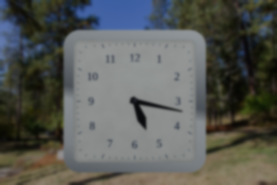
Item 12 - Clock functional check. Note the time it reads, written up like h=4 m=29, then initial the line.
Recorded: h=5 m=17
